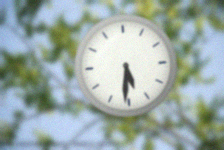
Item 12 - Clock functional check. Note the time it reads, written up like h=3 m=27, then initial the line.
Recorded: h=5 m=31
